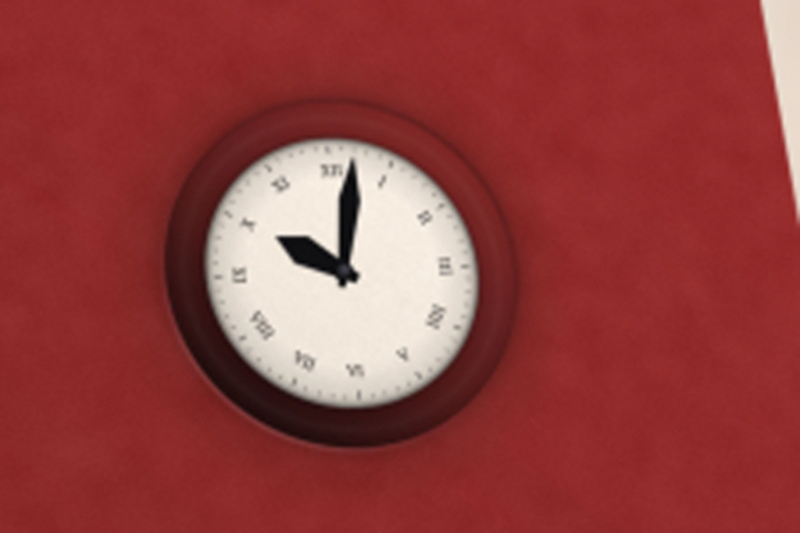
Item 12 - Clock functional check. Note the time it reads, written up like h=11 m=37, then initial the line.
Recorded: h=10 m=2
